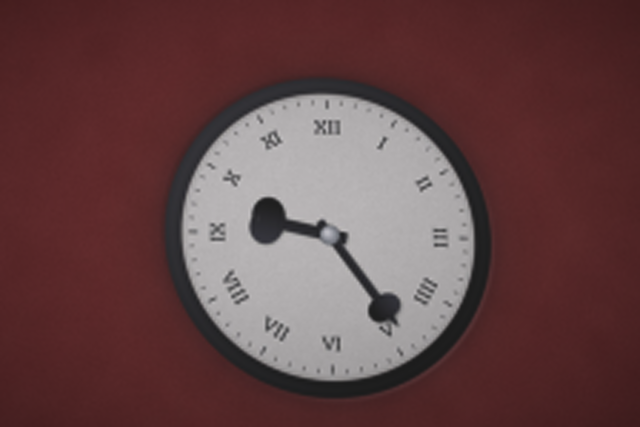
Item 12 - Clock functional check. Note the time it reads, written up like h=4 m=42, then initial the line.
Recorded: h=9 m=24
